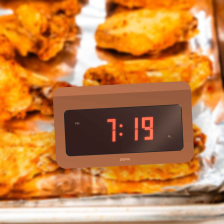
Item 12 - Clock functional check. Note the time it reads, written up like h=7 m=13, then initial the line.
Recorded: h=7 m=19
